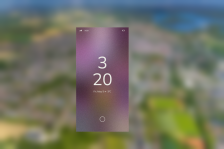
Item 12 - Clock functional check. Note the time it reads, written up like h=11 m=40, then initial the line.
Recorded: h=3 m=20
